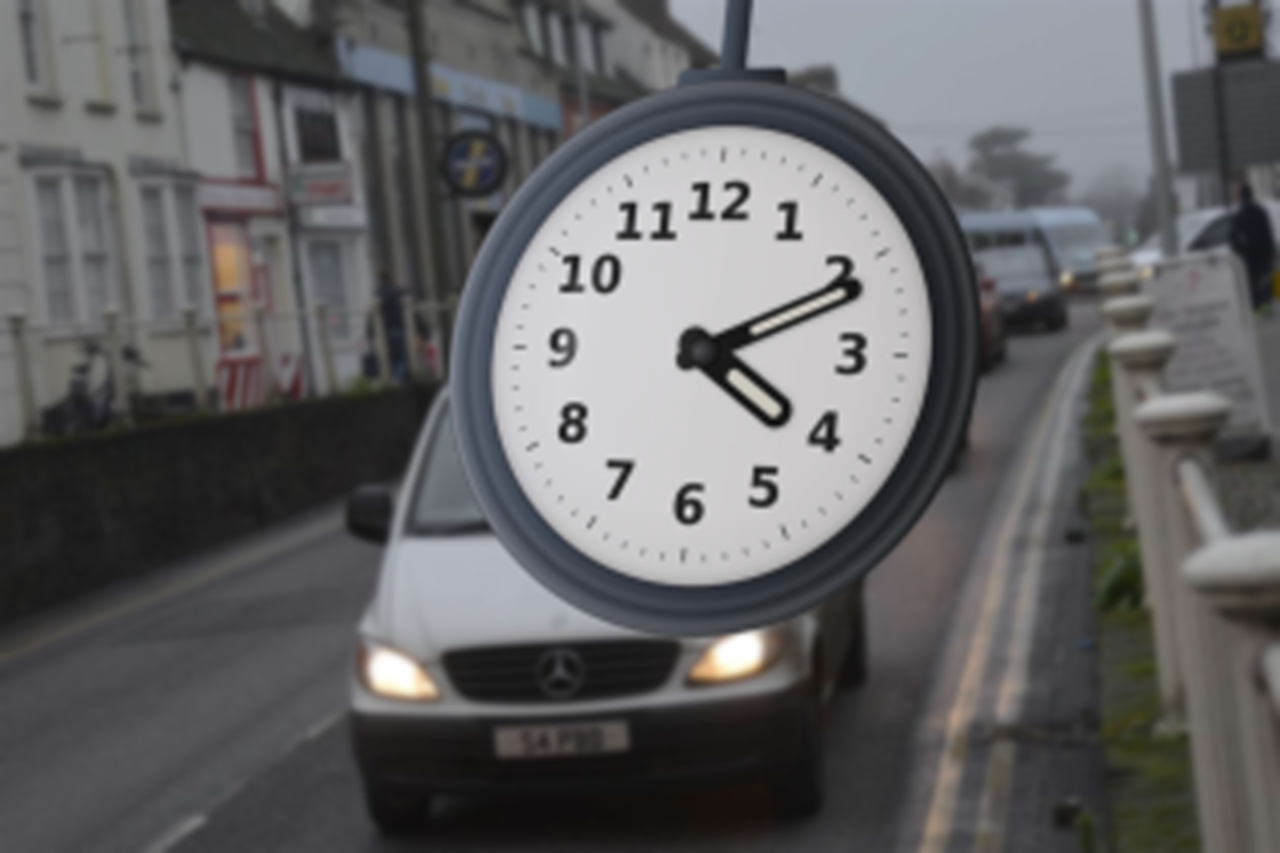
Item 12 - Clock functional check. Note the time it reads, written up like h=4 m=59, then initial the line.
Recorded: h=4 m=11
